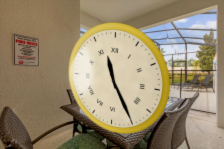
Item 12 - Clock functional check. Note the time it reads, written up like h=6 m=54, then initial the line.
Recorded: h=11 m=25
